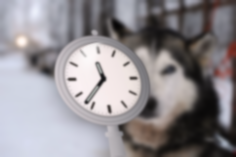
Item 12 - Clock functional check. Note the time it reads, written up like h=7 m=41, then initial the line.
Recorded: h=11 m=37
